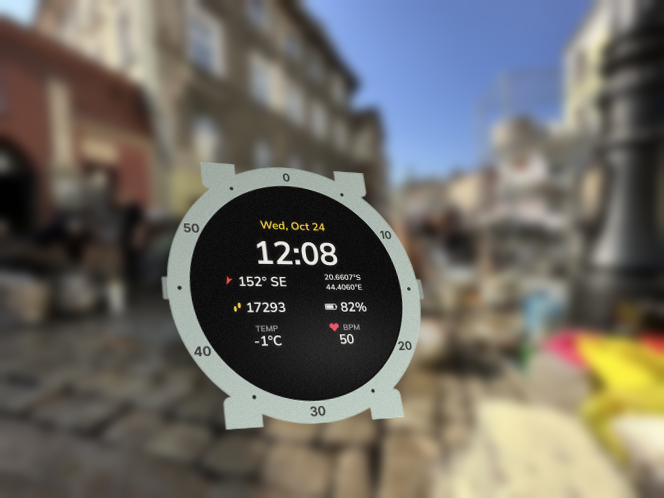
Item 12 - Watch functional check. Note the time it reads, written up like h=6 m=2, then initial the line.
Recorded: h=12 m=8
